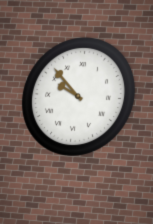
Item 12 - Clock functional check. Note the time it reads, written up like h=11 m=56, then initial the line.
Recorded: h=9 m=52
